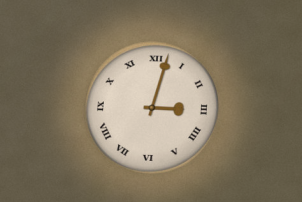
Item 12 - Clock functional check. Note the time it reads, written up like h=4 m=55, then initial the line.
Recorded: h=3 m=2
